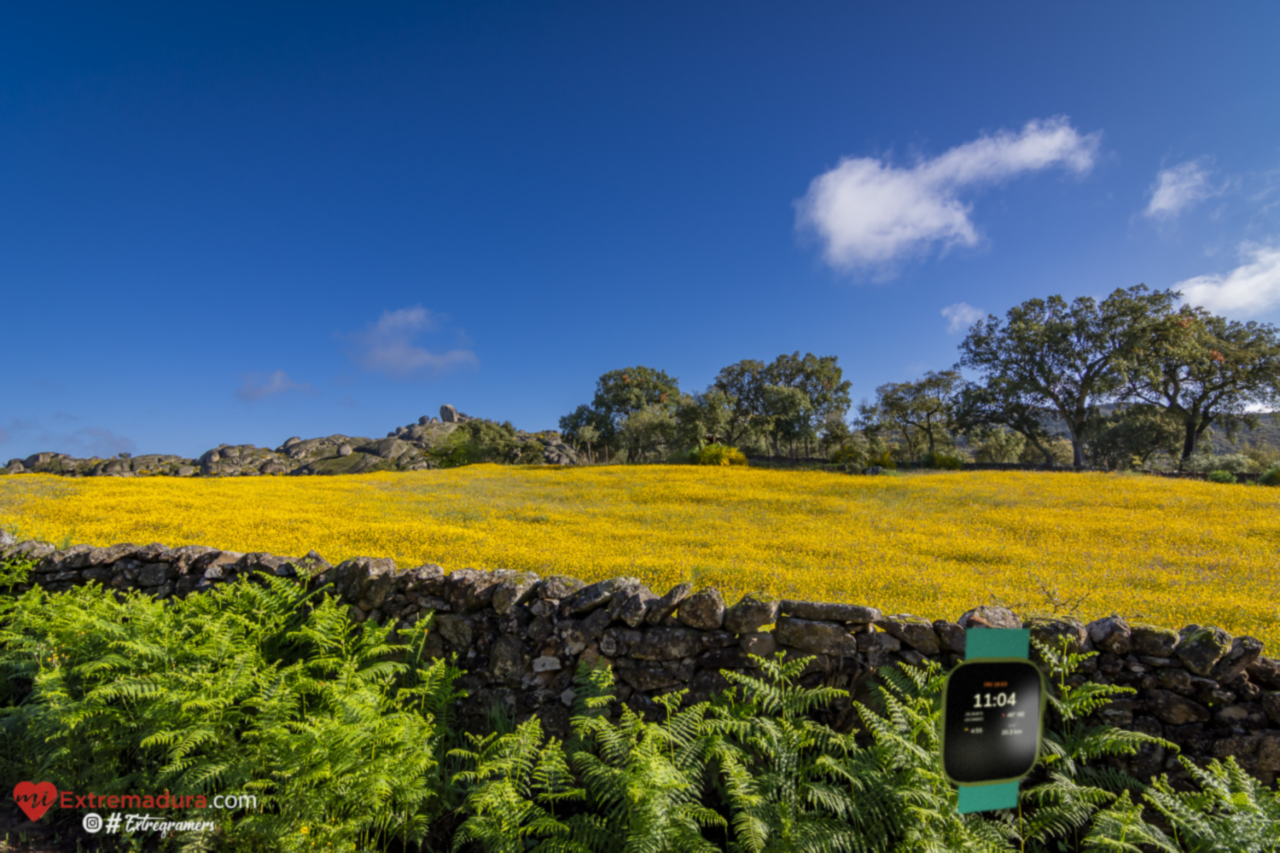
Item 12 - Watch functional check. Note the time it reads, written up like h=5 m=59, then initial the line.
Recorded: h=11 m=4
